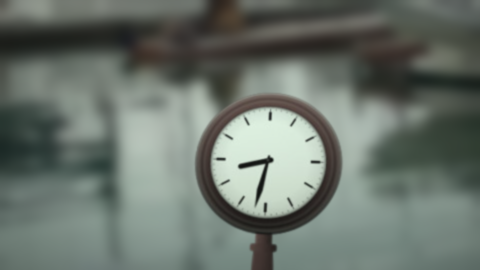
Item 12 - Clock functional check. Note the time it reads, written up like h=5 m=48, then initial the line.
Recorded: h=8 m=32
